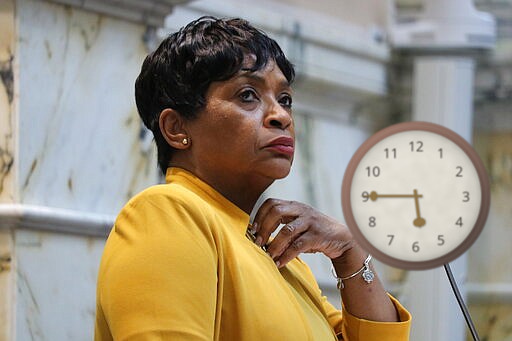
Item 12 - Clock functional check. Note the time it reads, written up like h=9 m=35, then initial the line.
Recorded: h=5 m=45
